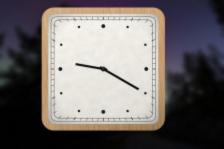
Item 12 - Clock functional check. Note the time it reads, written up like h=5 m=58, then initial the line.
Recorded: h=9 m=20
